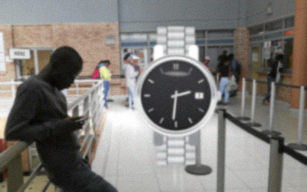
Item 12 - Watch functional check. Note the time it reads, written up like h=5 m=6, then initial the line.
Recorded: h=2 m=31
